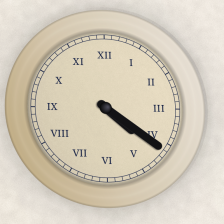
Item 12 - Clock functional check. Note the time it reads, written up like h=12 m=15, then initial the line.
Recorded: h=4 m=21
